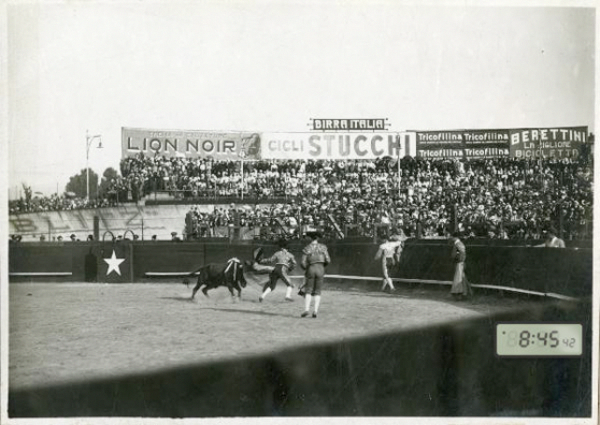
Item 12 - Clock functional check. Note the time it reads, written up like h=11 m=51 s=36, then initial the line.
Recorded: h=8 m=45 s=42
